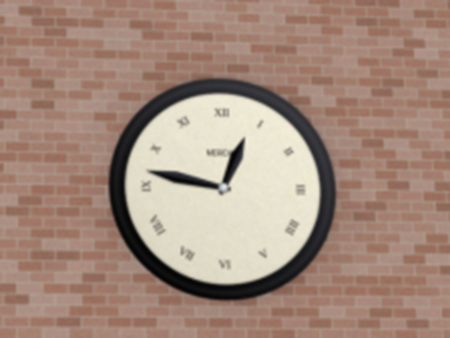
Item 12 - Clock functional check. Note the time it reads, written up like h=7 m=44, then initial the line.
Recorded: h=12 m=47
